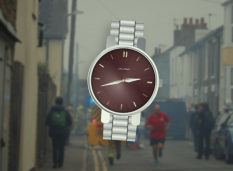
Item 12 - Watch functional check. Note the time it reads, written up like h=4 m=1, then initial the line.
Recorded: h=2 m=42
